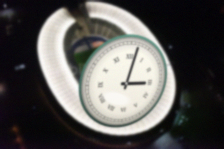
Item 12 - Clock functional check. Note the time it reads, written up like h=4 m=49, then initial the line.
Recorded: h=3 m=2
